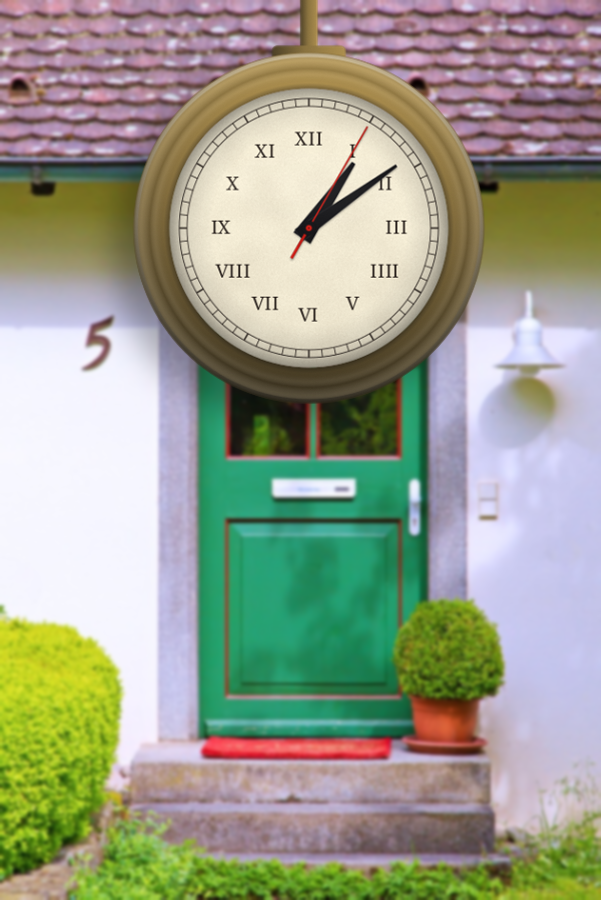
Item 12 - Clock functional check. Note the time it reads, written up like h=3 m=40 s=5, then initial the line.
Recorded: h=1 m=9 s=5
